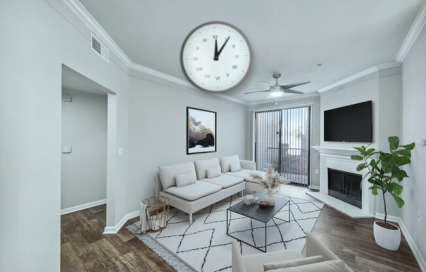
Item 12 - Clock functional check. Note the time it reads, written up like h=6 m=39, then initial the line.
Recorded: h=12 m=6
